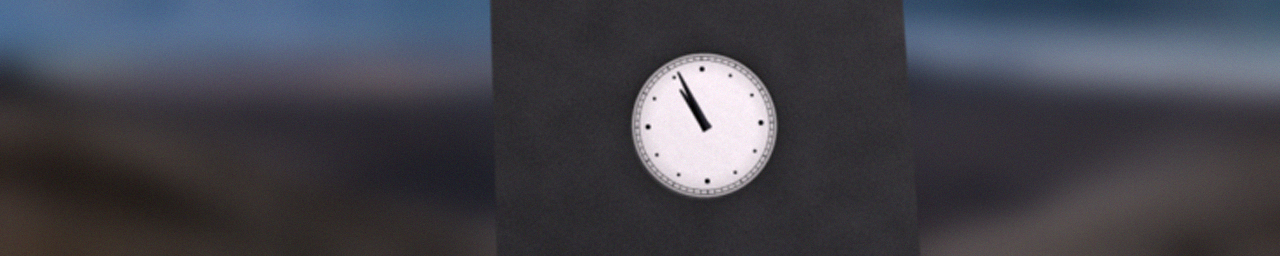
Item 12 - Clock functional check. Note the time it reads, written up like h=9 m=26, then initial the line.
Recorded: h=10 m=56
